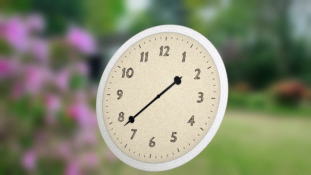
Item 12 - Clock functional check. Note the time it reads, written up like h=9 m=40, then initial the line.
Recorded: h=1 m=38
